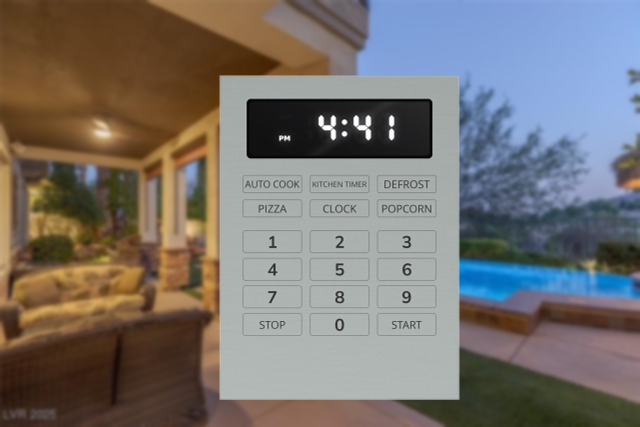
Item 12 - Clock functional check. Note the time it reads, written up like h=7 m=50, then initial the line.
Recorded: h=4 m=41
